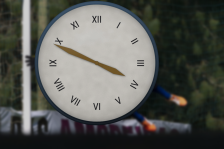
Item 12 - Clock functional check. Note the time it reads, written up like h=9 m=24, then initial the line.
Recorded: h=3 m=49
